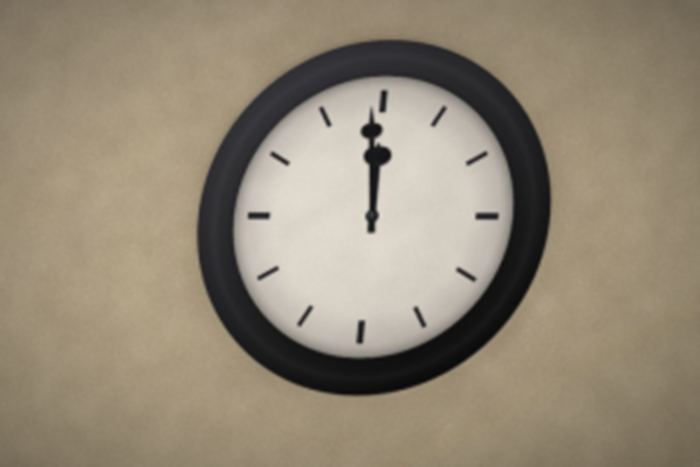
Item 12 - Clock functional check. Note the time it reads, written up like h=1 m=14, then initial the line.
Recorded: h=11 m=59
